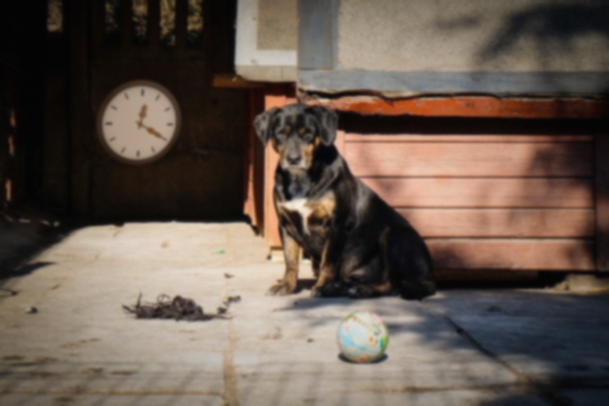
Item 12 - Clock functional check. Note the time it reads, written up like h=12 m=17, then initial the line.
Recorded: h=12 m=20
